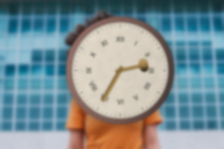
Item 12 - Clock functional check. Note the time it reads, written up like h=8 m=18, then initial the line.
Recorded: h=2 m=35
